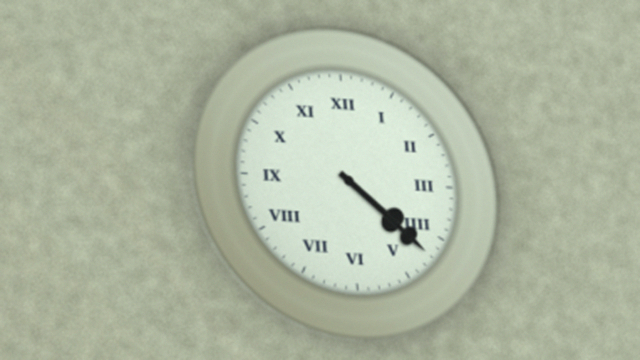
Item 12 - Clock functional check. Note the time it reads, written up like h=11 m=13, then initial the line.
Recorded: h=4 m=22
